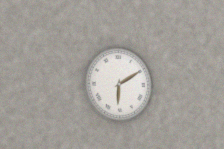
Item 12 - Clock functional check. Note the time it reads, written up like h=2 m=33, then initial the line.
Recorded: h=6 m=10
